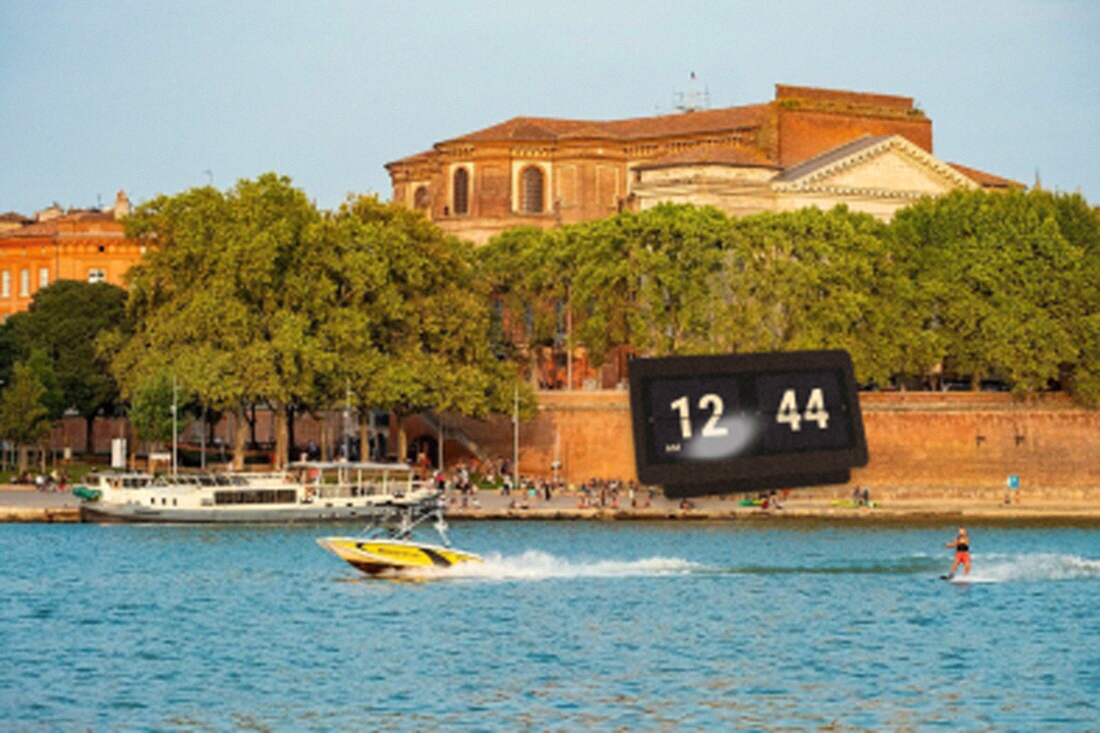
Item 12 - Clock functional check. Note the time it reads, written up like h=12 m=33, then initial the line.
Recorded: h=12 m=44
